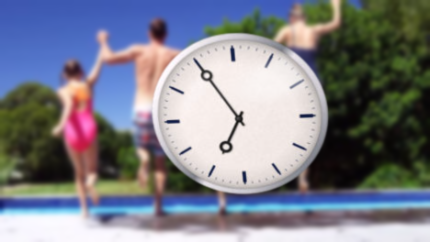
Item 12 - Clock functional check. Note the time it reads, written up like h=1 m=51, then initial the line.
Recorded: h=6 m=55
